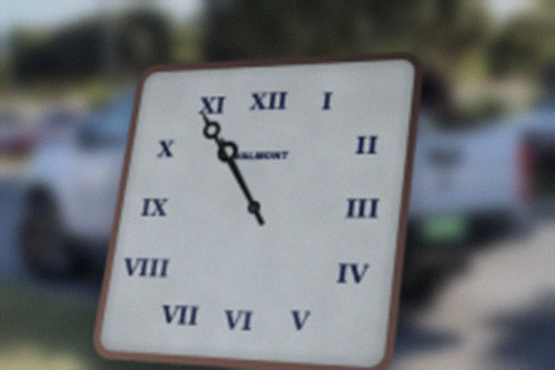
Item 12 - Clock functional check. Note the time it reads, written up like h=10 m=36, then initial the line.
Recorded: h=10 m=54
